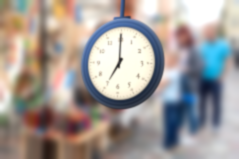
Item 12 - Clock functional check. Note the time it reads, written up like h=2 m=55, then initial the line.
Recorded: h=7 m=0
